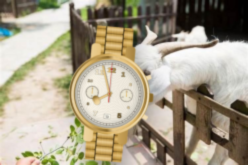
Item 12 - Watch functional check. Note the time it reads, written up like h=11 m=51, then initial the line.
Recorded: h=7 m=57
